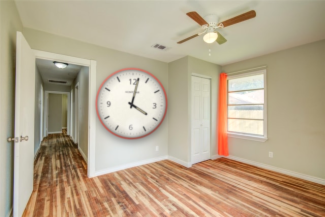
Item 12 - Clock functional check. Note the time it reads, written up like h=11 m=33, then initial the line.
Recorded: h=4 m=2
